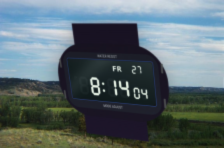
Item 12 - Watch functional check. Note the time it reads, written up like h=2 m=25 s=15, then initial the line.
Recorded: h=8 m=14 s=4
